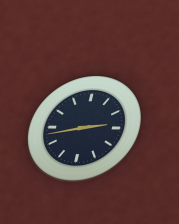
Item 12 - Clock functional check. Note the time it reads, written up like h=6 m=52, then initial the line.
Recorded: h=2 m=43
